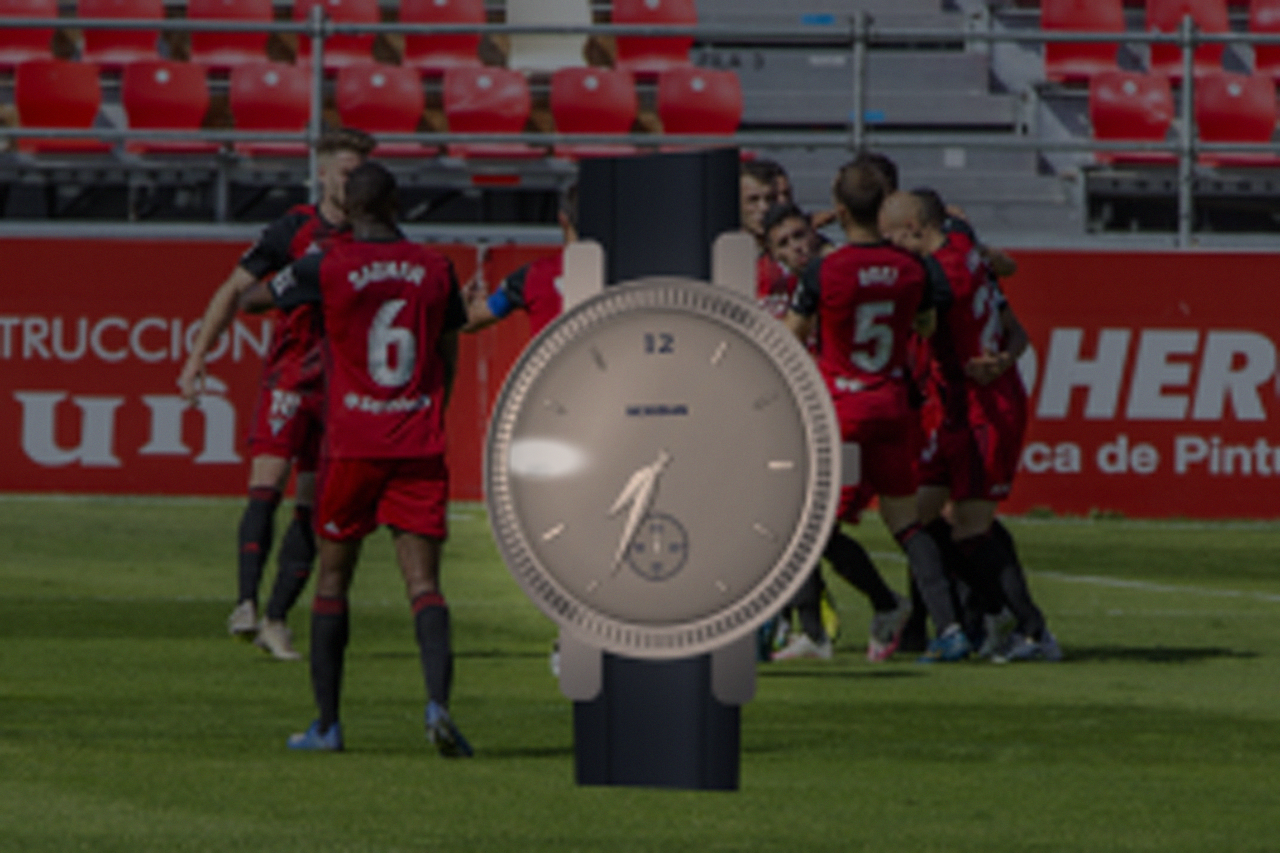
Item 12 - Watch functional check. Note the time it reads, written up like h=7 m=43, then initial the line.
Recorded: h=7 m=34
